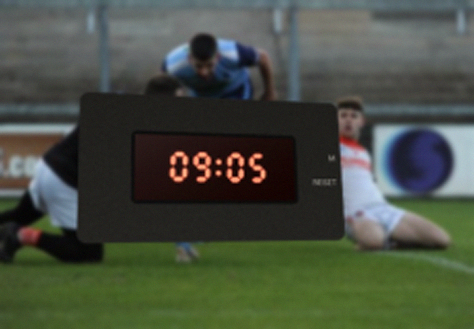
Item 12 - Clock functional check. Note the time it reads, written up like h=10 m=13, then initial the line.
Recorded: h=9 m=5
